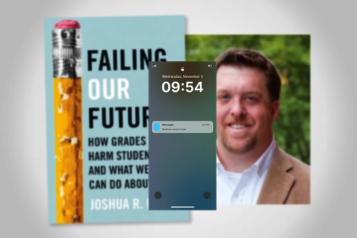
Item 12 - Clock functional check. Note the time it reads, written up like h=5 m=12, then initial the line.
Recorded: h=9 m=54
